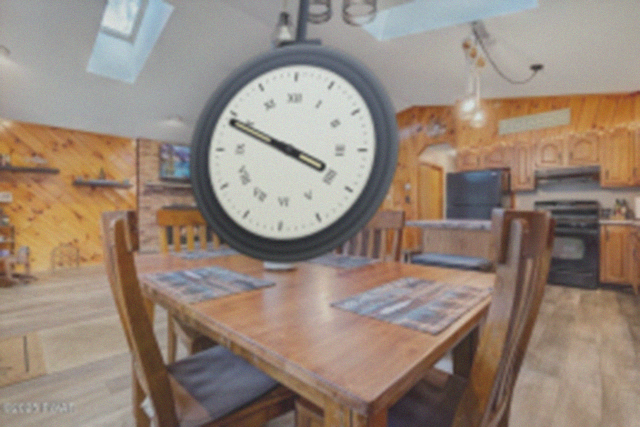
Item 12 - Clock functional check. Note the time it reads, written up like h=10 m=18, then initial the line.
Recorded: h=3 m=49
